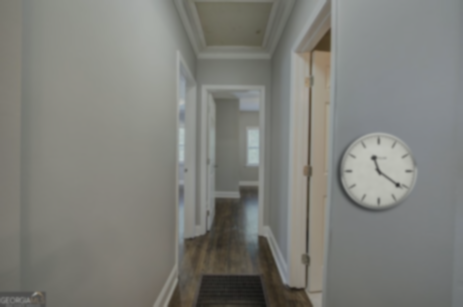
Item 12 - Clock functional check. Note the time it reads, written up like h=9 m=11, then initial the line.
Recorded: h=11 m=21
